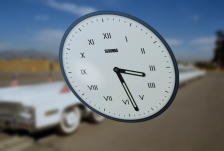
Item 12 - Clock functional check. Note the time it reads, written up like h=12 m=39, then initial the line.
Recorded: h=3 m=28
